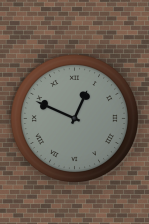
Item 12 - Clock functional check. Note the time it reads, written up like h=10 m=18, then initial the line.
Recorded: h=12 m=49
